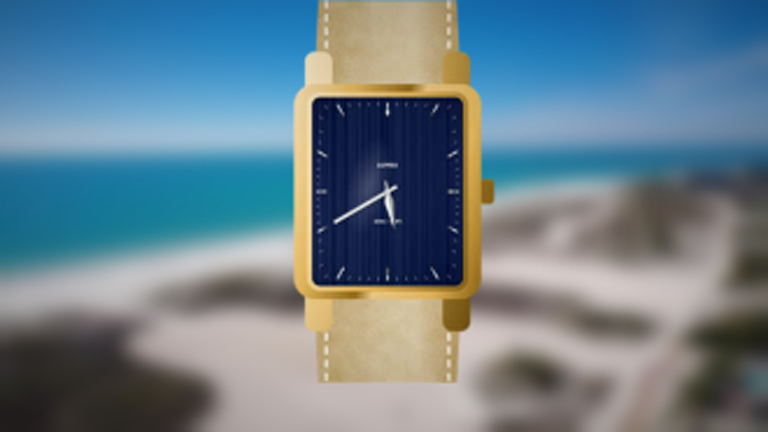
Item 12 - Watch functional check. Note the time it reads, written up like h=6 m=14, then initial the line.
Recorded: h=5 m=40
